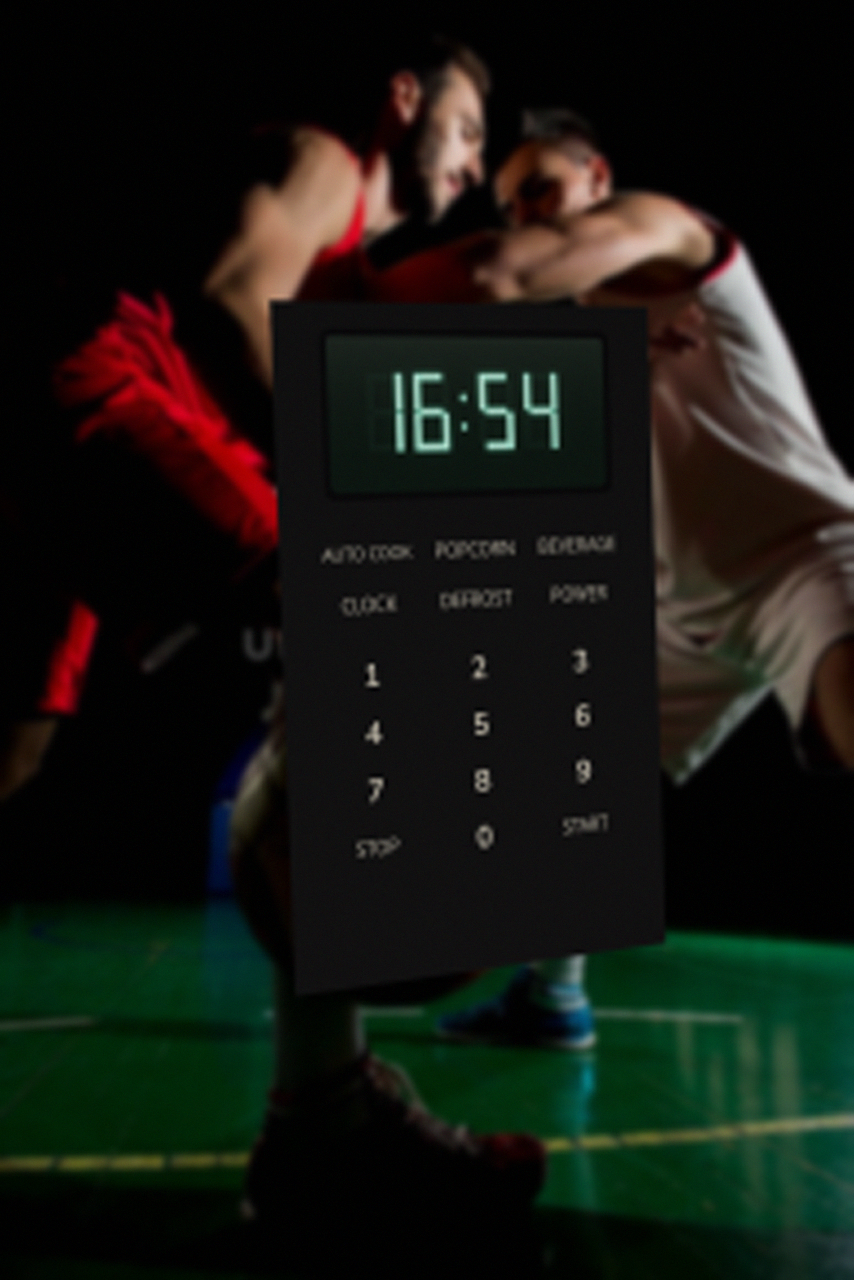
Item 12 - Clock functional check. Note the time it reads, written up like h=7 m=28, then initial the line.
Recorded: h=16 m=54
